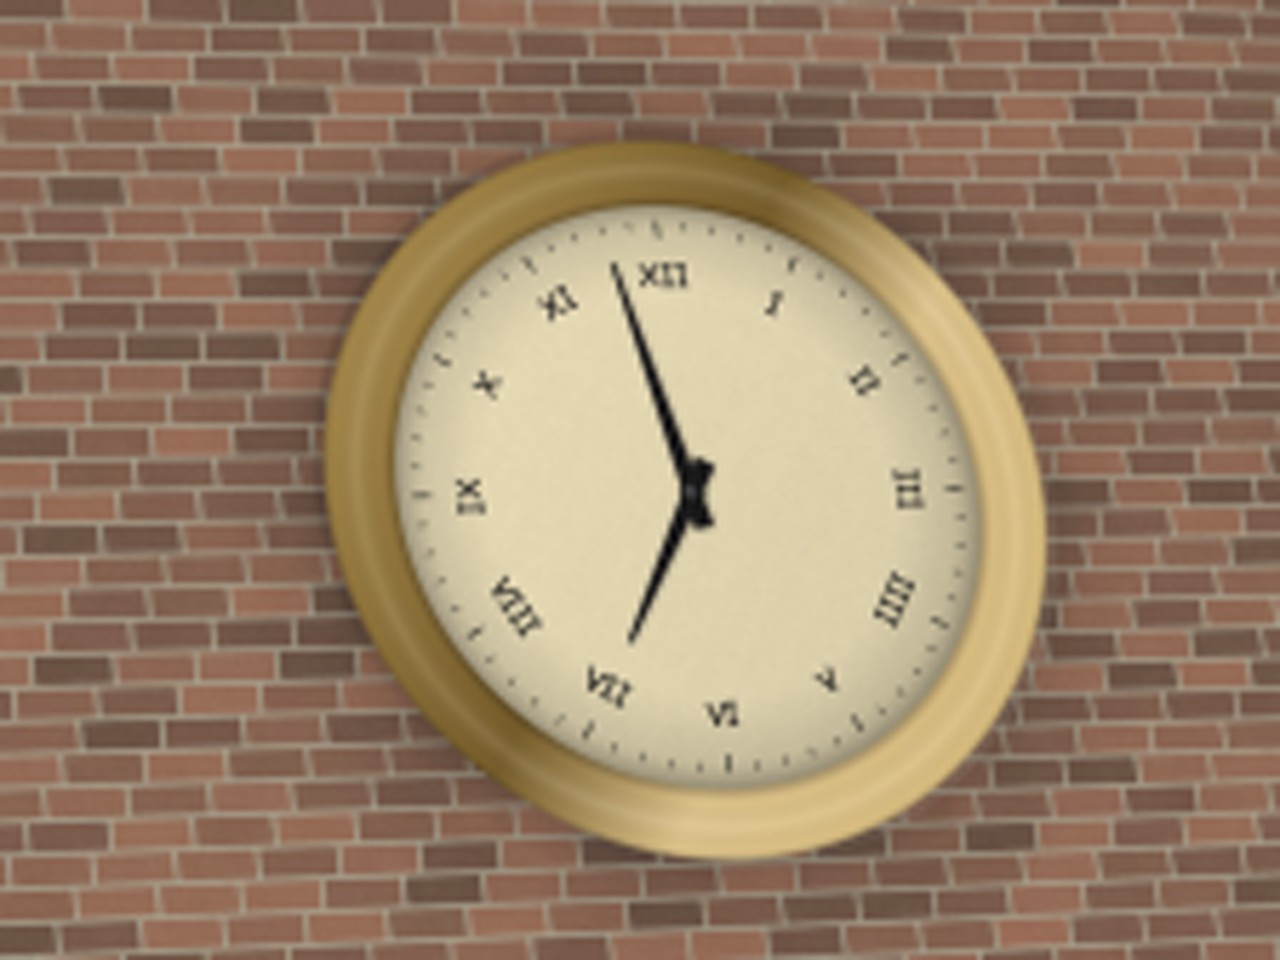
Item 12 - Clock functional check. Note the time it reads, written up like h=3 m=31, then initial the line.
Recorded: h=6 m=58
